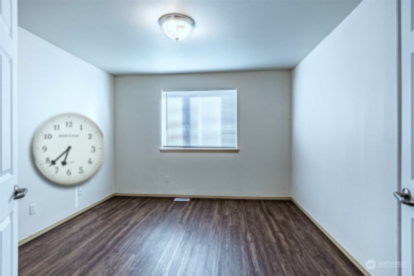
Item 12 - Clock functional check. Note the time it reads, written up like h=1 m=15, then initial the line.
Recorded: h=6 m=38
